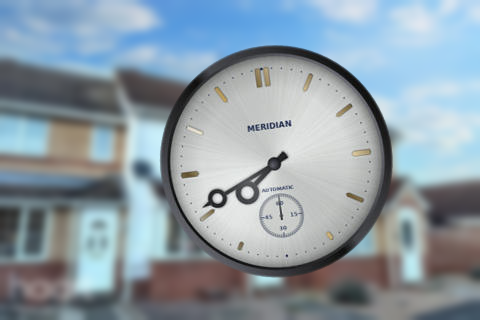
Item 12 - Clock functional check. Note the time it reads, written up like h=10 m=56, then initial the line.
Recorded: h=7 m=41
